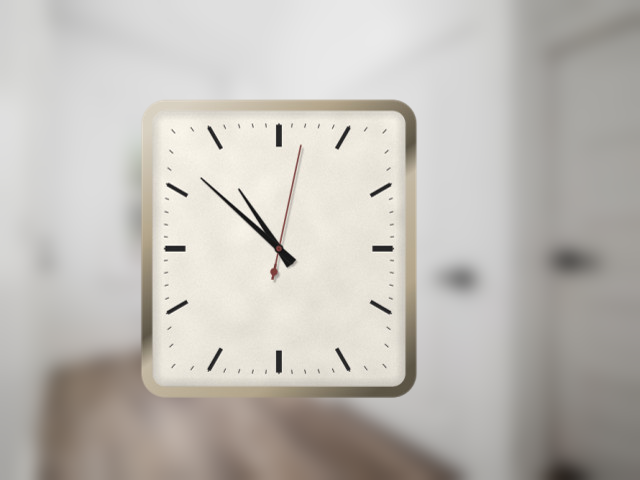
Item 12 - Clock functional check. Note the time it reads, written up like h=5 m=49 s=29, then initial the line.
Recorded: h=10 m=52 s=2
